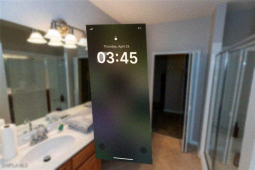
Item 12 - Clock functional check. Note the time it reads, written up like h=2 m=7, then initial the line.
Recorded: h=3 m=45
